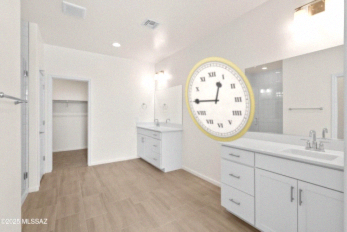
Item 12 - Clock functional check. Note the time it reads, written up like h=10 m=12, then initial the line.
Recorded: h=12 m=45
